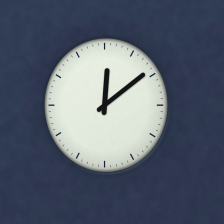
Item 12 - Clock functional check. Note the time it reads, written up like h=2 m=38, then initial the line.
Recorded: h=12 m=9
